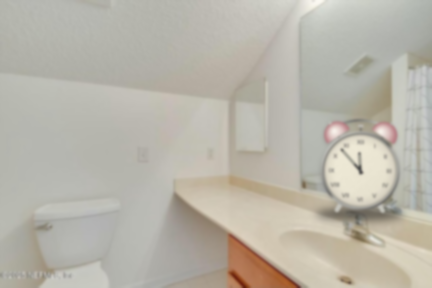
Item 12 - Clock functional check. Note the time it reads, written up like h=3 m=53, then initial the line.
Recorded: h=11 m=53
